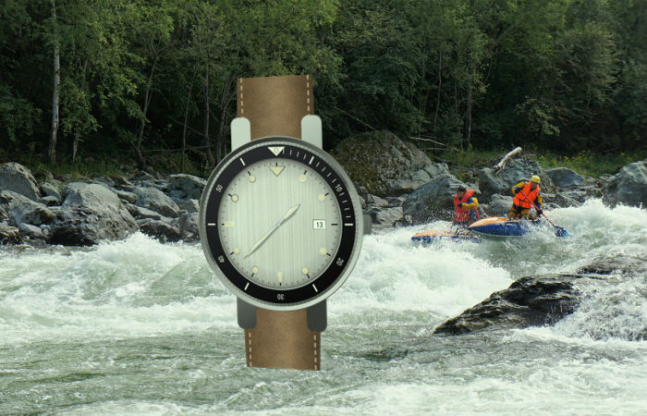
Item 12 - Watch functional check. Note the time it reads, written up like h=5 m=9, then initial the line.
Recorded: h=1 m=38
